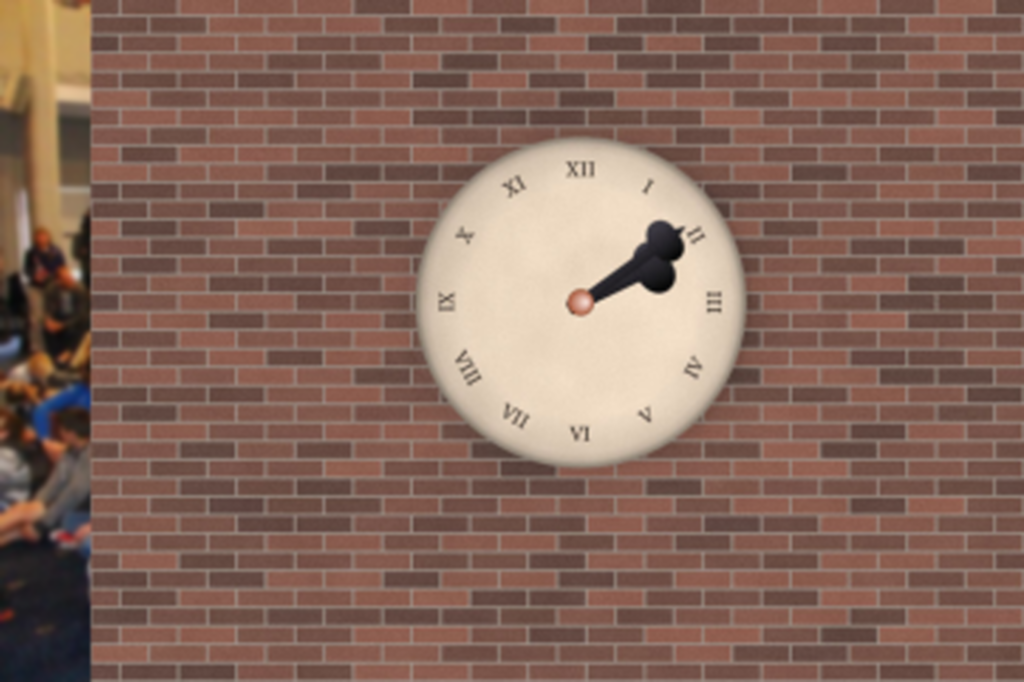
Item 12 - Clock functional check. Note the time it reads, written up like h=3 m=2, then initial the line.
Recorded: h=2 m=9
